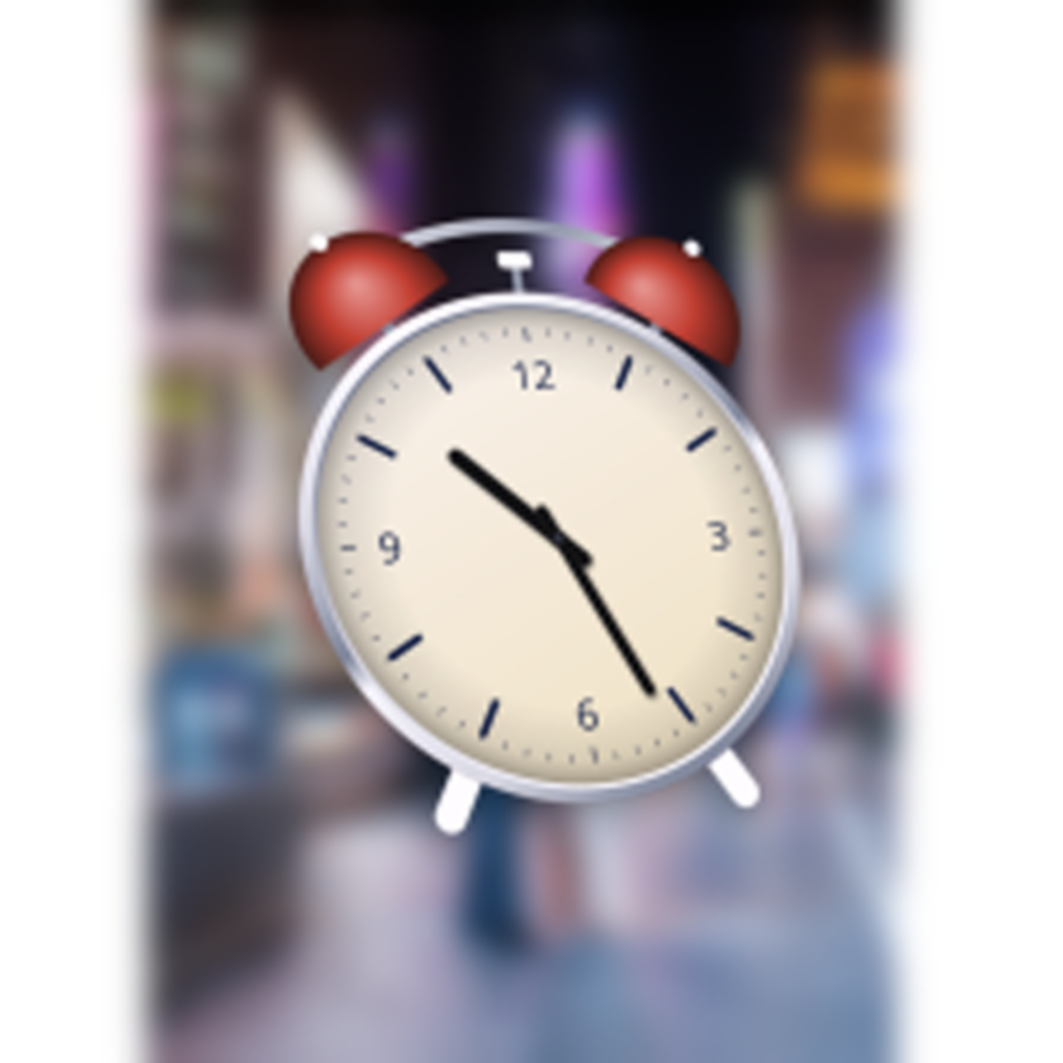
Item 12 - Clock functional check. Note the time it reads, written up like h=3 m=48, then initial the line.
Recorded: h=10 m=26
